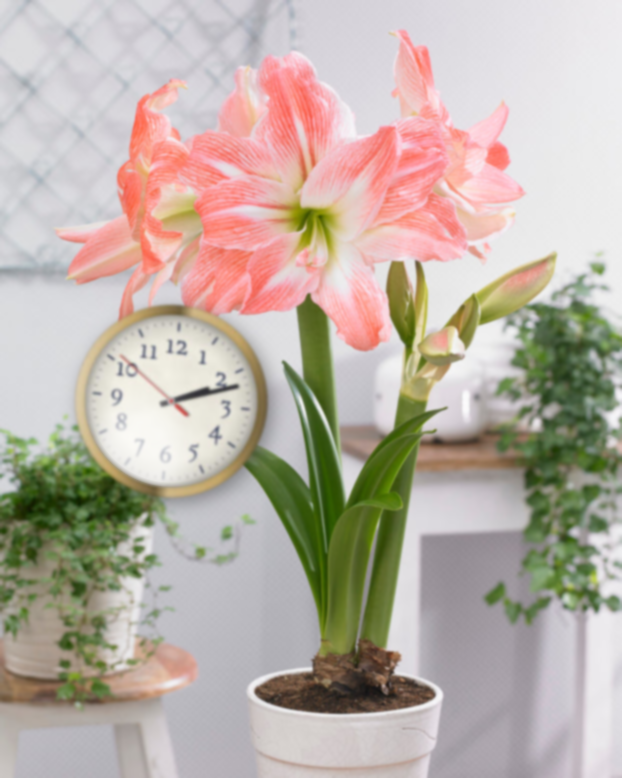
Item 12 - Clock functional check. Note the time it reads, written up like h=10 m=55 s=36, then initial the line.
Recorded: h=2 m=11 s=51
